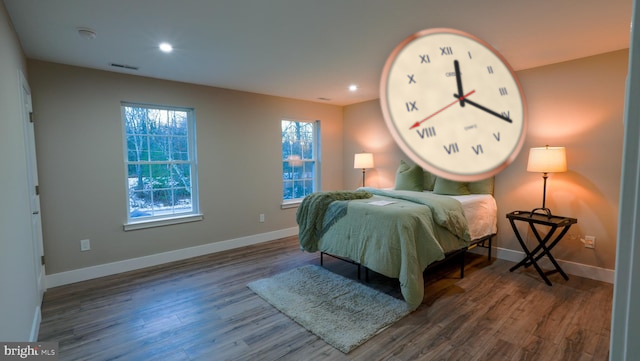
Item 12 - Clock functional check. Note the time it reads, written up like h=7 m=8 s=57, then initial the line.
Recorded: h=12 m=20 s=42
